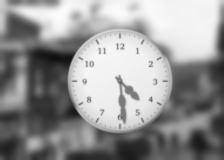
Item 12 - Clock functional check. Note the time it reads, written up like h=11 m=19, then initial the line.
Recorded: h=4 m=29
